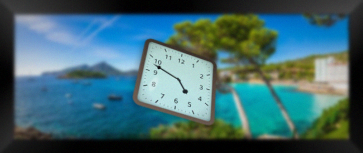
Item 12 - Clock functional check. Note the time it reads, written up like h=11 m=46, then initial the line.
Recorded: h=4 m=48
